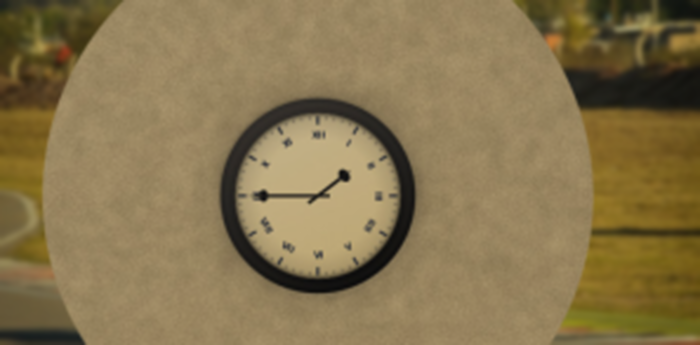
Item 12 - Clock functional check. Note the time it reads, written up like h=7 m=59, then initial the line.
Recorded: h=1 m=45
